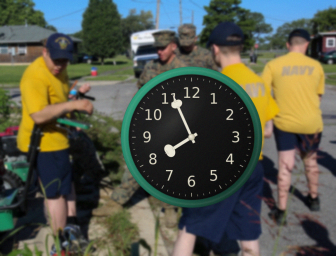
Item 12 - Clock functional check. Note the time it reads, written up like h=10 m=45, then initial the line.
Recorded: h=7 m=56
